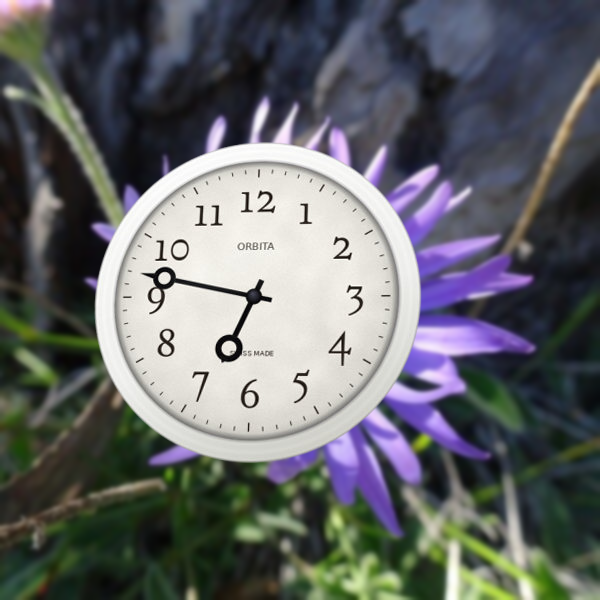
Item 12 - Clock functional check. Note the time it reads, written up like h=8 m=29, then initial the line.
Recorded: h=6 m=47
